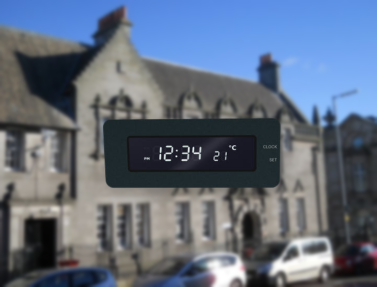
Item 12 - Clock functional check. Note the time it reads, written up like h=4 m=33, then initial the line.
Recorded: h=12 m=34
